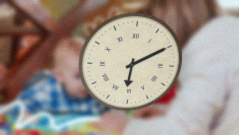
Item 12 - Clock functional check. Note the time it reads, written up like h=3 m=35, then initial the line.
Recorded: h=6 m=10
